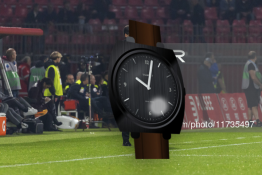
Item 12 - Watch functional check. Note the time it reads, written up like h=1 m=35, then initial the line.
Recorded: h=10 m=2
